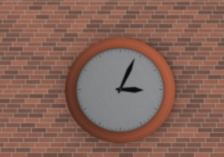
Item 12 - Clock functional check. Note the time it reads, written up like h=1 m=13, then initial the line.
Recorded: h=3 m=4
